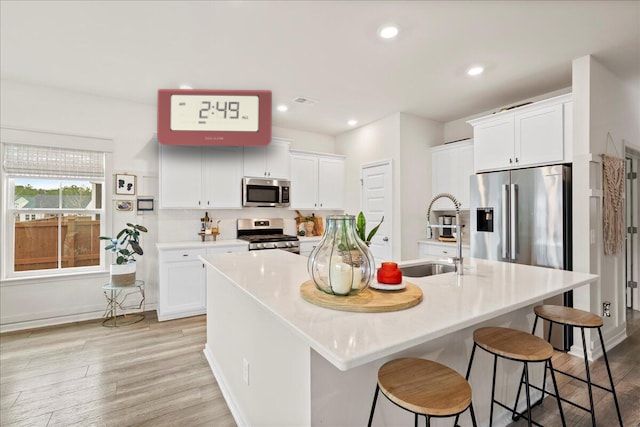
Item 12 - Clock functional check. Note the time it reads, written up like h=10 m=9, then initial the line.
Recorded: h=2 m=49
